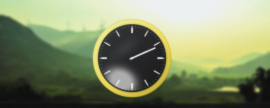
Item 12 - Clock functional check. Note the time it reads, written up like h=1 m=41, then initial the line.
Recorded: h=2 m=11
